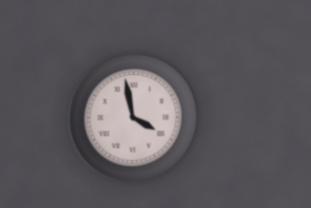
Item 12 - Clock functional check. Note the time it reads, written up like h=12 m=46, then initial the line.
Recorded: h=3 m=58
